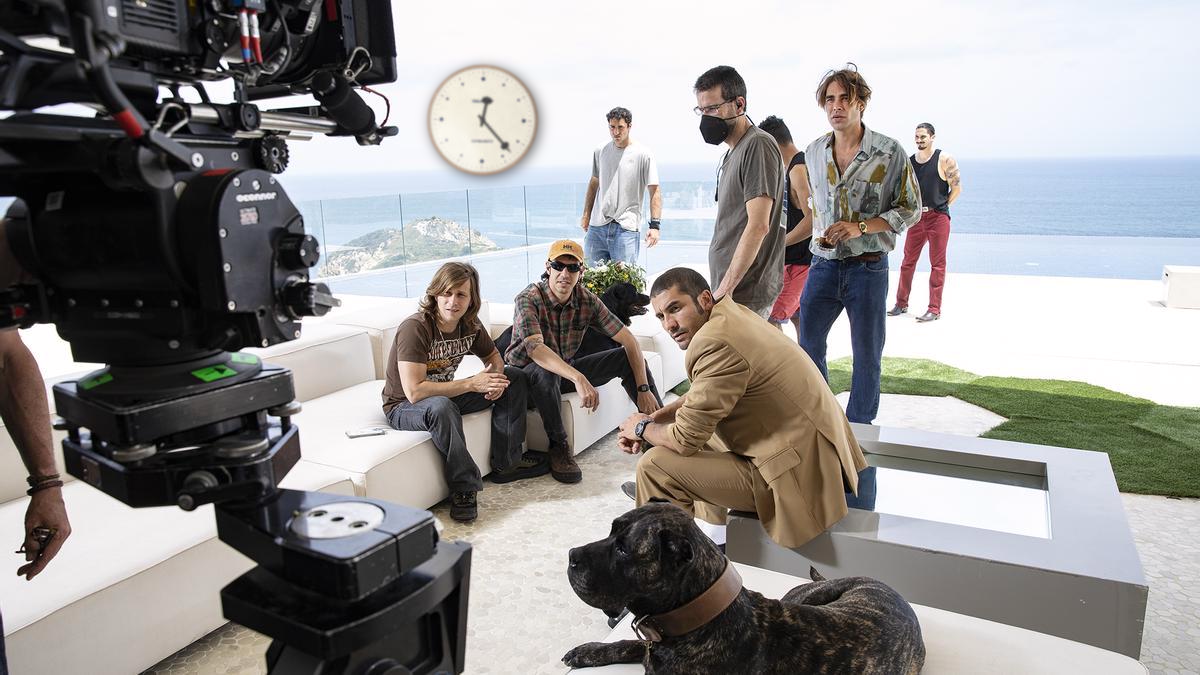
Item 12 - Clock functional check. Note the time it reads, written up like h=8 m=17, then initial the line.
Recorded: h=12 m=23
